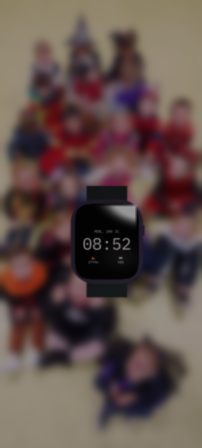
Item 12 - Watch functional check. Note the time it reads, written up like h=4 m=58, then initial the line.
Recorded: h=8 m=52
